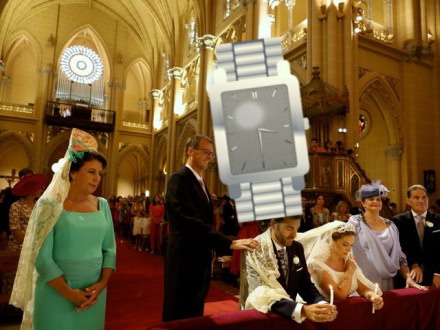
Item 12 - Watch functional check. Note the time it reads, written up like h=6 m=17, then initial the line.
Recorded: h=3 m=30
